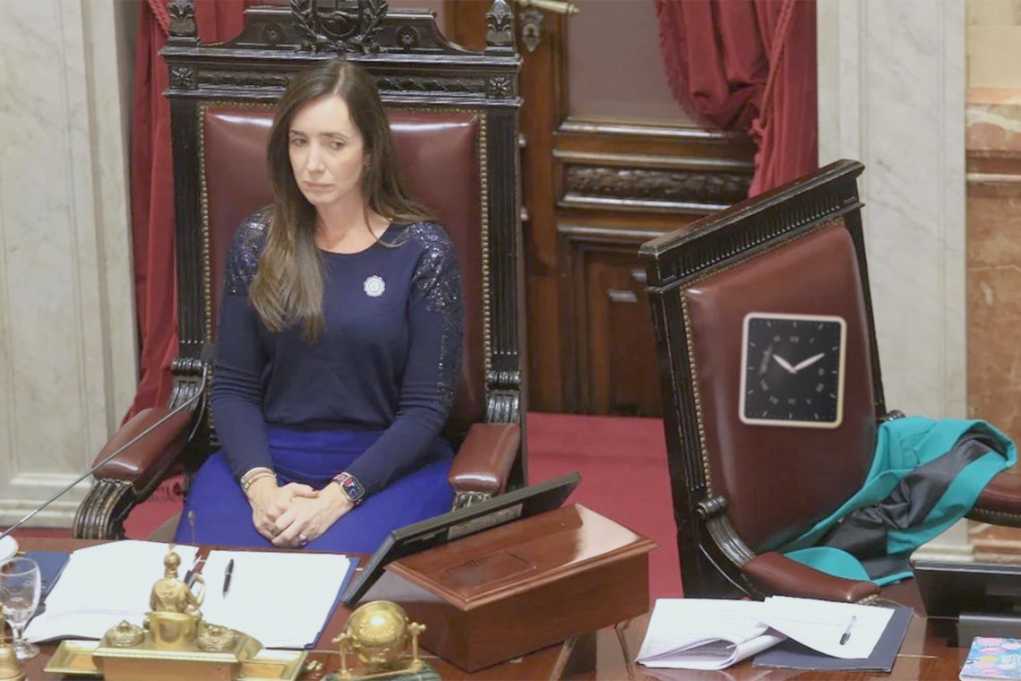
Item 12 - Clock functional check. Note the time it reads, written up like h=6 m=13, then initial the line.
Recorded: h=10 m=10
